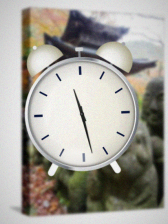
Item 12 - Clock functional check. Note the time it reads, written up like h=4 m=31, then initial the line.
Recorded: h=11 m=28
